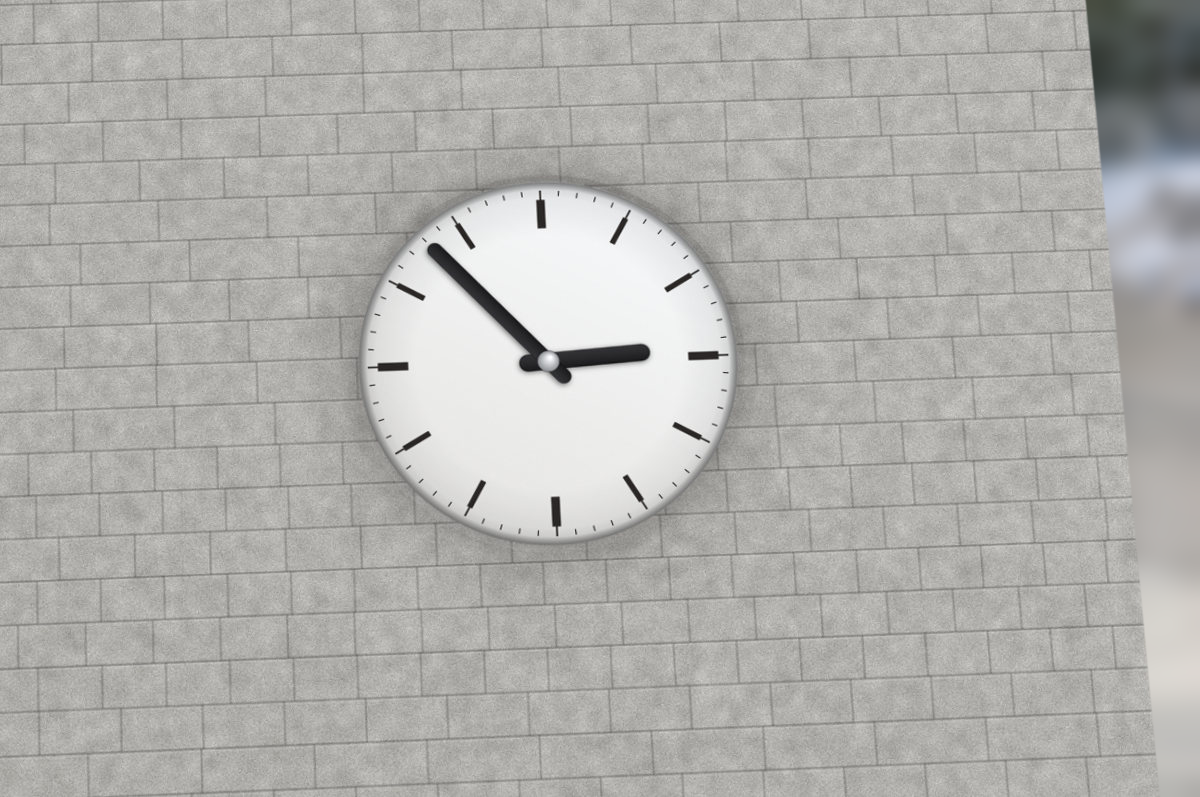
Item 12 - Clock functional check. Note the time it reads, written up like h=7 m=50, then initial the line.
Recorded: h=2 m=53
